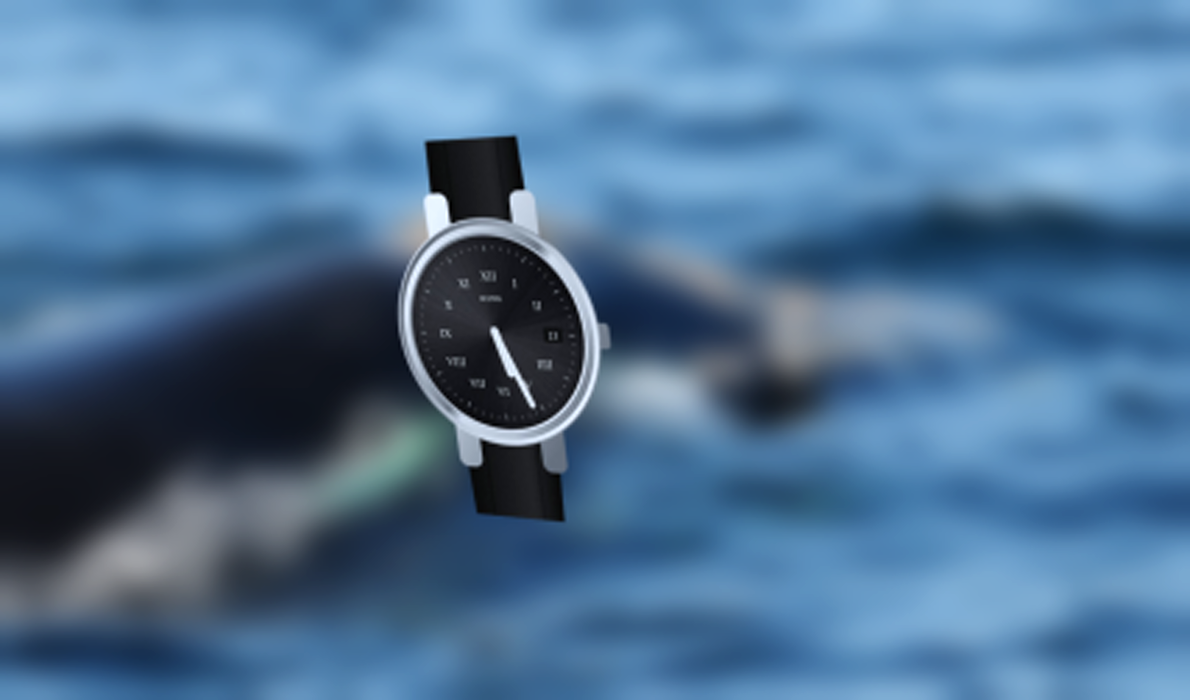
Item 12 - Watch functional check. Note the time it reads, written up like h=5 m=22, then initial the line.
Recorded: h=5 m=26
